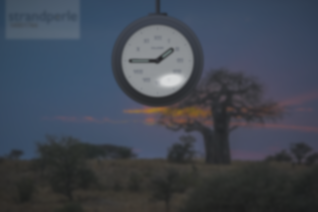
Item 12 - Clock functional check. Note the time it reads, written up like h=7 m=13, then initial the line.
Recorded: h=1 m=45
